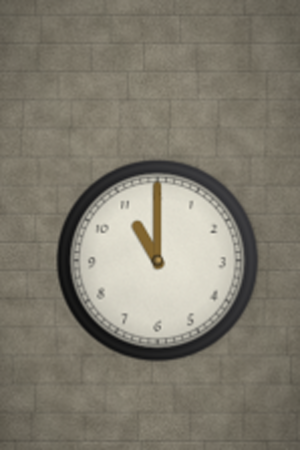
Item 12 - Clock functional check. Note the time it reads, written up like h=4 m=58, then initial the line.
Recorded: h=11 m=0
